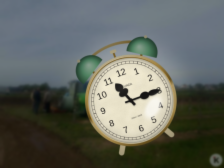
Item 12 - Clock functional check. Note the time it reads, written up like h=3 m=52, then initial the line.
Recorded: h=11 m=15
